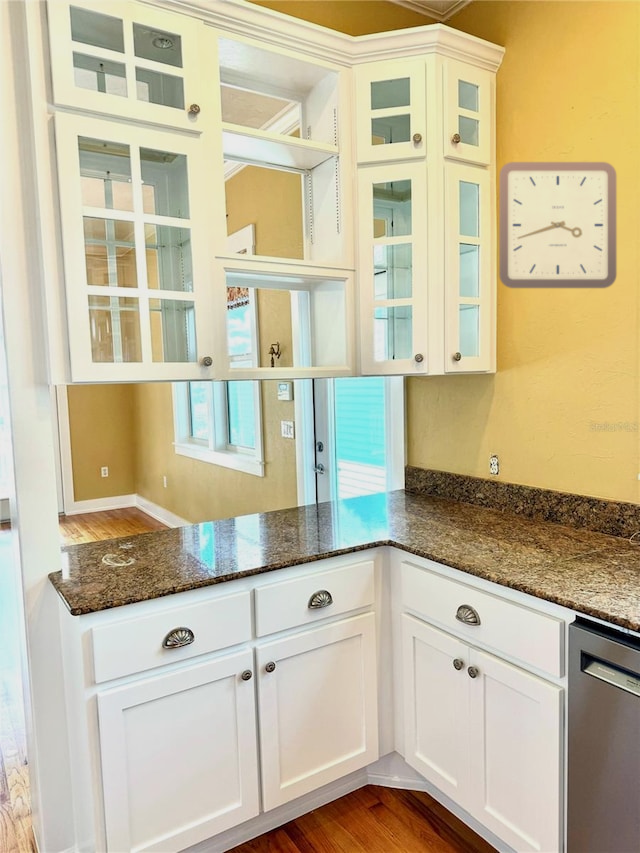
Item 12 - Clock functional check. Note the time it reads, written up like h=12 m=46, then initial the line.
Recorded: h=3 m=42
